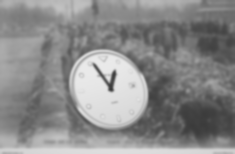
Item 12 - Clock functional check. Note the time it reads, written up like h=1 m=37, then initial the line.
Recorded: h=12 m=56
